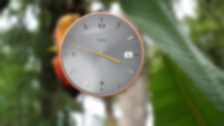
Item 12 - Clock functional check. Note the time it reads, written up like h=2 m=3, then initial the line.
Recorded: h=3 m=48
